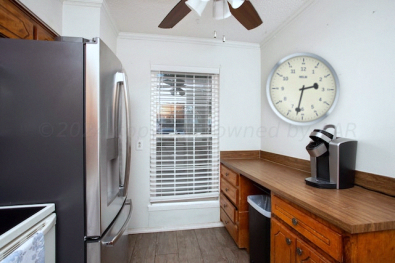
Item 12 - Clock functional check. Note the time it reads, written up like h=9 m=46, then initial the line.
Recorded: h=2 m=32
